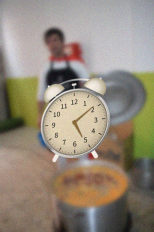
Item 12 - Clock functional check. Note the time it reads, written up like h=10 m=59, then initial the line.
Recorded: h=5 m=9
